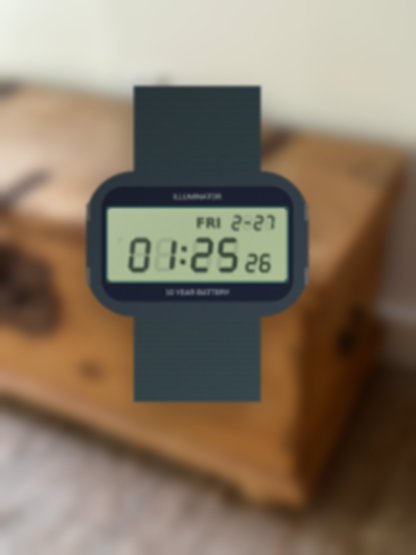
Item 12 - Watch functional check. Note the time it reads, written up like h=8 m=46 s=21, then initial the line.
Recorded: h=1 m=25 s=26
